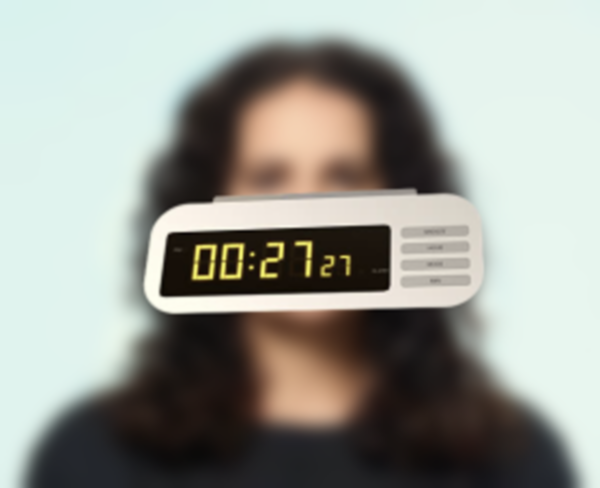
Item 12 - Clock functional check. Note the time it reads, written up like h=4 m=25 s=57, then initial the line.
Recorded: h=0 m=27 s=27
